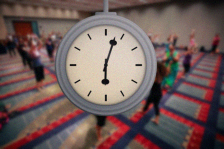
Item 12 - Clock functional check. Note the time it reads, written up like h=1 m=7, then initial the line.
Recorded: h=6 m=3
